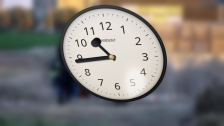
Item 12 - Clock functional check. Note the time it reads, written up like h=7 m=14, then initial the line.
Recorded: h=10 m=44
